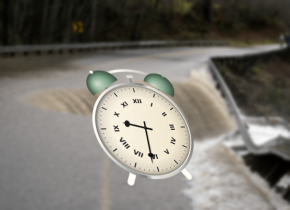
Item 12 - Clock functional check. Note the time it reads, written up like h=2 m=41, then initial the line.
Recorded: h=9 m=31
